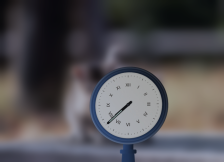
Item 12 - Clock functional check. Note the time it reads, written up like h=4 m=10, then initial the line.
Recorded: h=7 m=38
